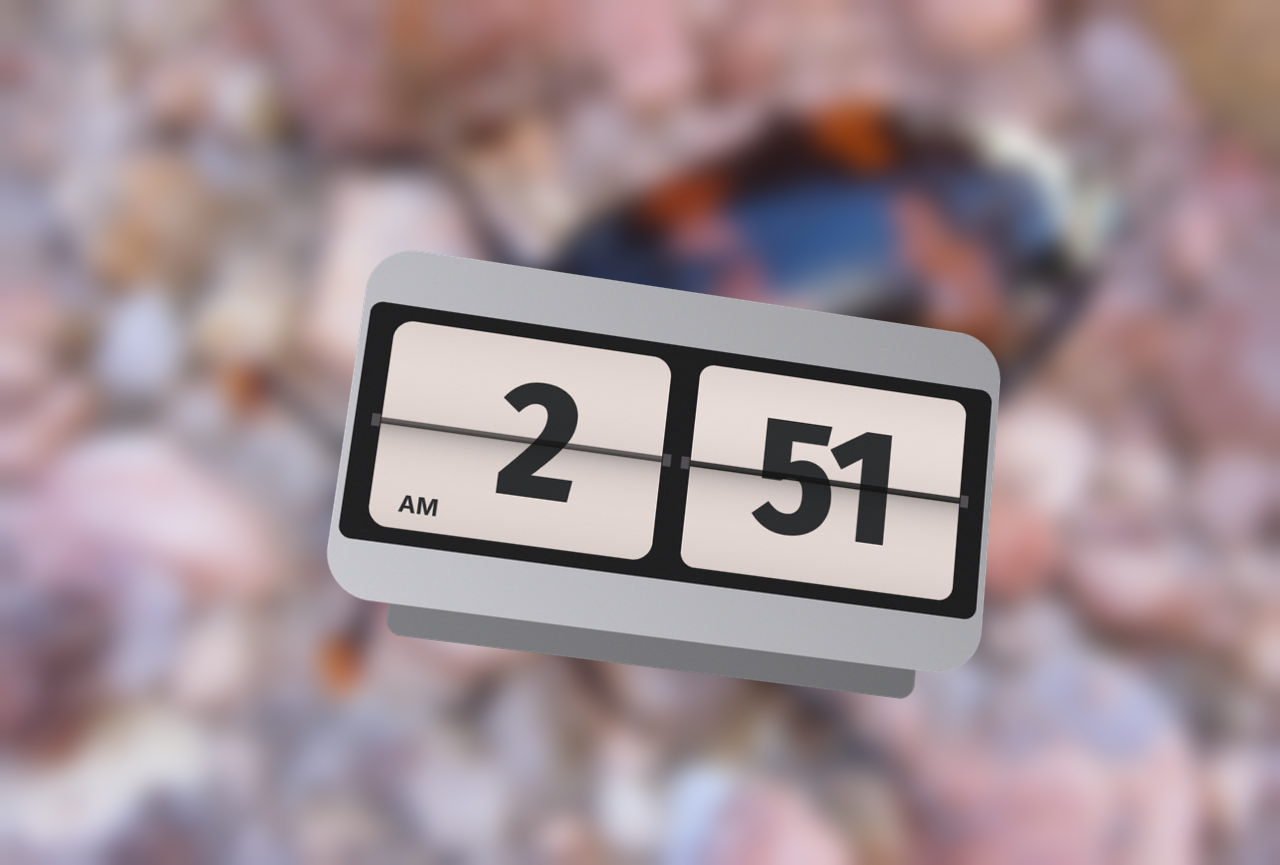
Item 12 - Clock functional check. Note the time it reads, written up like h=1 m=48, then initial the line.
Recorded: h=2 m=51
